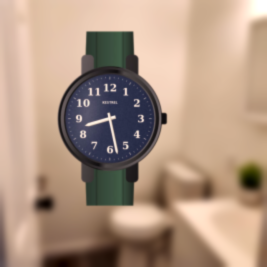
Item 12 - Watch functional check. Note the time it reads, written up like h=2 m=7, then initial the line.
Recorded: h=8 m=28
